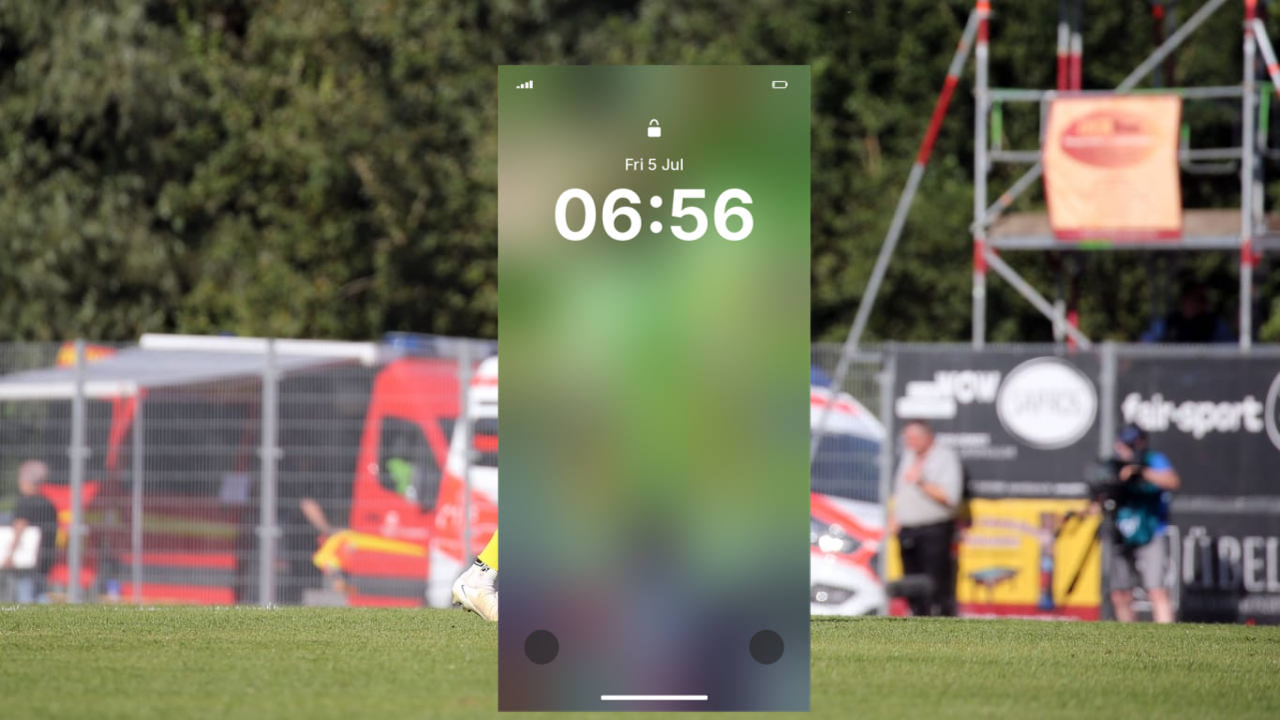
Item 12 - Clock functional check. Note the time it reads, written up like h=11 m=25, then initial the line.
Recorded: h=6 m=56
